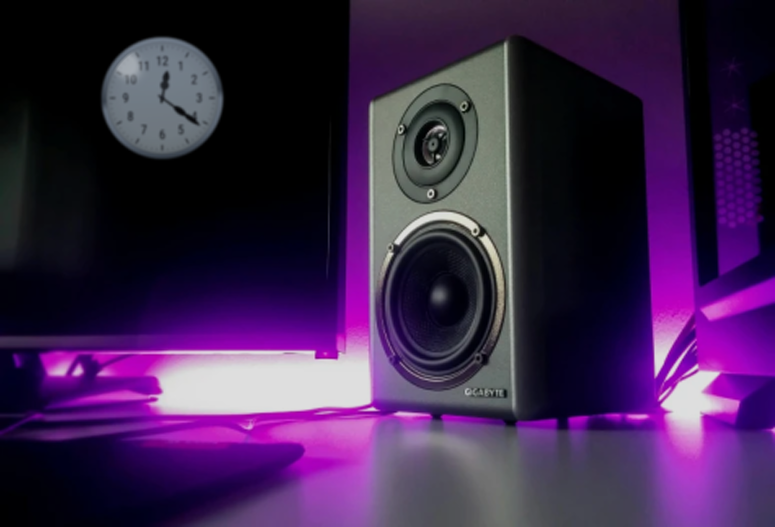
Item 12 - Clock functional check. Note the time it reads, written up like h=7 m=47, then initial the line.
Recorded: h=12 m=21
